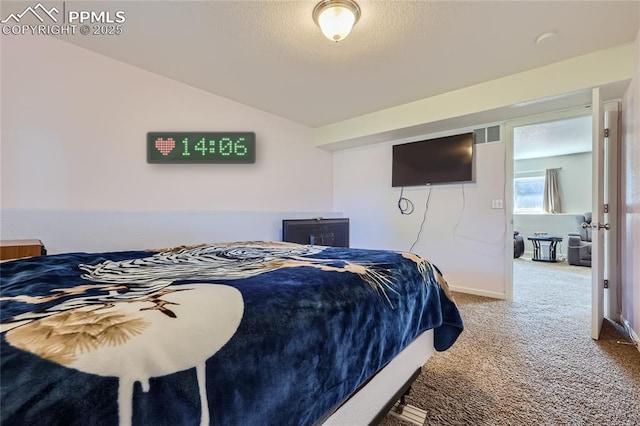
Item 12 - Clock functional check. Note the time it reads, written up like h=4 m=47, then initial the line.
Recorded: h=14 m=6
